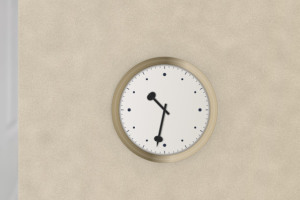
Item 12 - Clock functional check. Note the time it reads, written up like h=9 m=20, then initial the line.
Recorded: h=10 m=32
